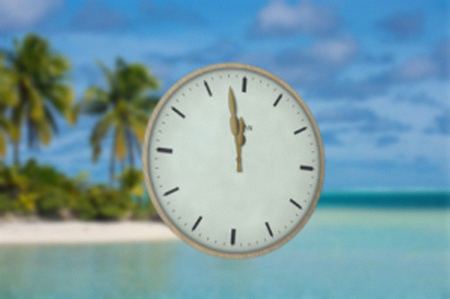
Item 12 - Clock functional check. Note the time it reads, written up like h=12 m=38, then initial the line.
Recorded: h=11 m=58
